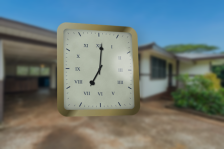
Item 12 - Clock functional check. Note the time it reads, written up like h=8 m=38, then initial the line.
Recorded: h=7 m=1
